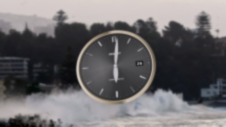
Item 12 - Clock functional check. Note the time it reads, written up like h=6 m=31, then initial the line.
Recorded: h=6 m=1
